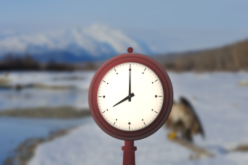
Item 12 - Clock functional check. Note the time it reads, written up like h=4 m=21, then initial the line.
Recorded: h=8 m=0
